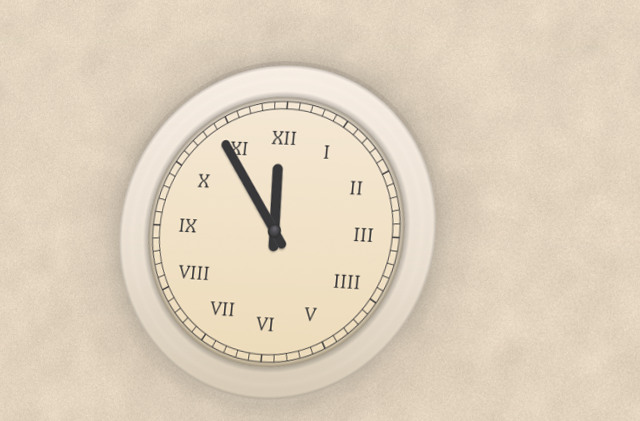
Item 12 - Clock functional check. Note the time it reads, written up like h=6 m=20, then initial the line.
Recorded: h=11 m=54
